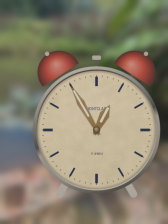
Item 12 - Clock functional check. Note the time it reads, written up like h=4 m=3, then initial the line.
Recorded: h=12 m=55
